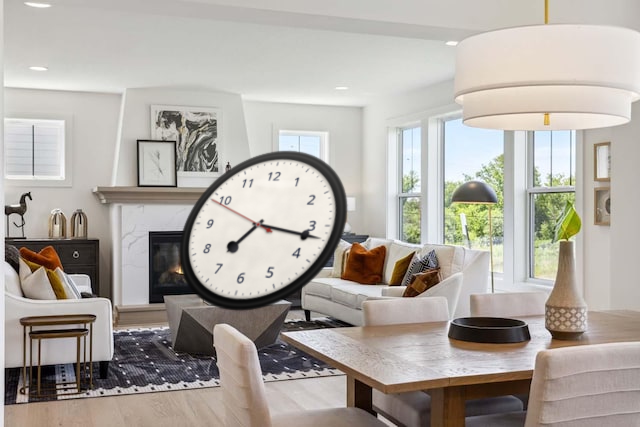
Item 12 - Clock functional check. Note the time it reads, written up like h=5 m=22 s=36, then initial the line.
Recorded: h=7 m=16 s=49
